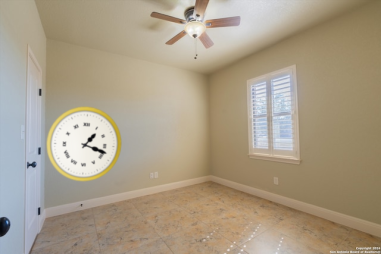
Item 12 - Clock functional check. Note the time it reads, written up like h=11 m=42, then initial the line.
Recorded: h=1 m=18
